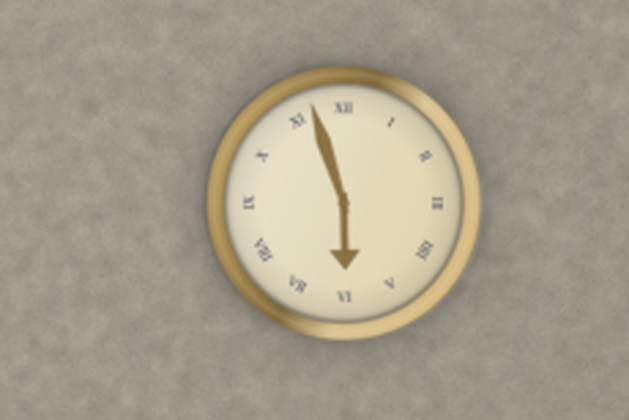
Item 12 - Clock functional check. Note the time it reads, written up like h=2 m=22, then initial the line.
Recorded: h=5 m=57
